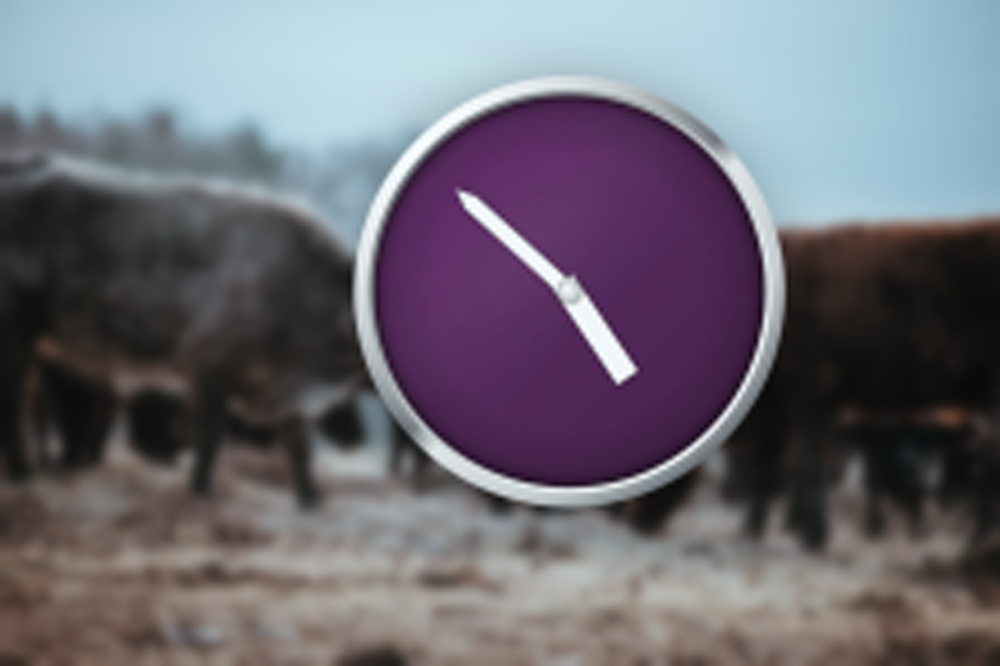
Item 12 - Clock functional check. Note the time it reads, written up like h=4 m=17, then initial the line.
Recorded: h=4 m=52
